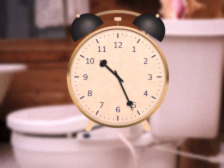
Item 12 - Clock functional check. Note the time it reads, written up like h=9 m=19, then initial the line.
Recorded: h=10 m=26
